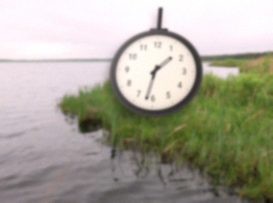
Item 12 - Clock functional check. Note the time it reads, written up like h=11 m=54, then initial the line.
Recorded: h=1 m=32
